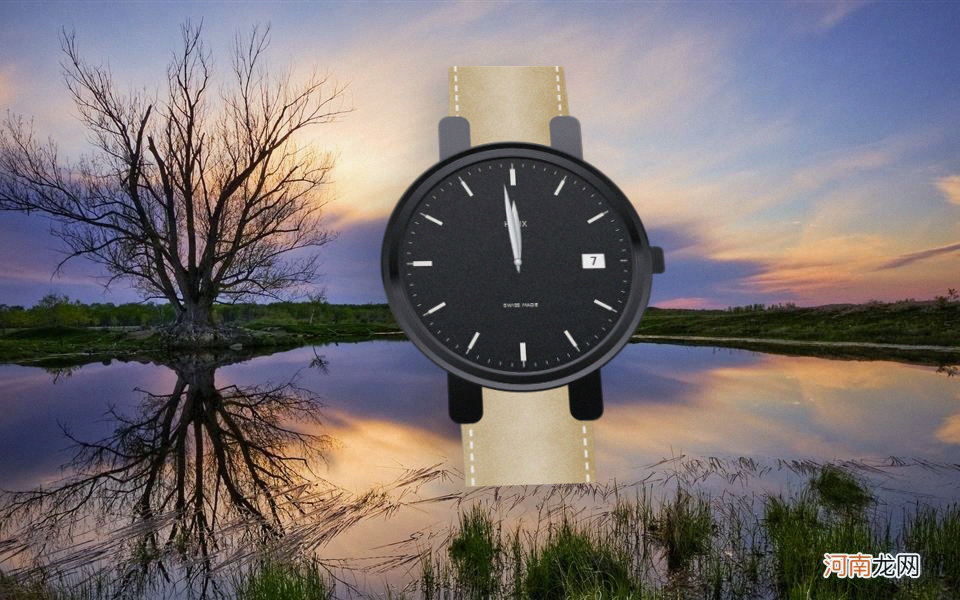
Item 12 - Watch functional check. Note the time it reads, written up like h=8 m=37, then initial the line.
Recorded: h=11 m=59
